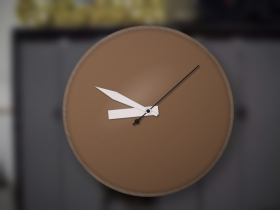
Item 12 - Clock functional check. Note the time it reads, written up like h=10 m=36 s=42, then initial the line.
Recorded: h=8 m=49 s=8
